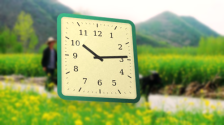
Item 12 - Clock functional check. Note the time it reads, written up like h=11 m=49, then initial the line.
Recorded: h=10 m=14
